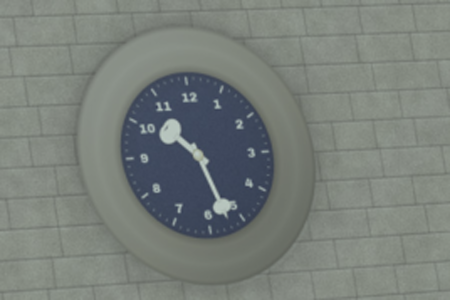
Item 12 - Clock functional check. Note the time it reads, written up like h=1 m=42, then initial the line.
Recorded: h=10 m=27
